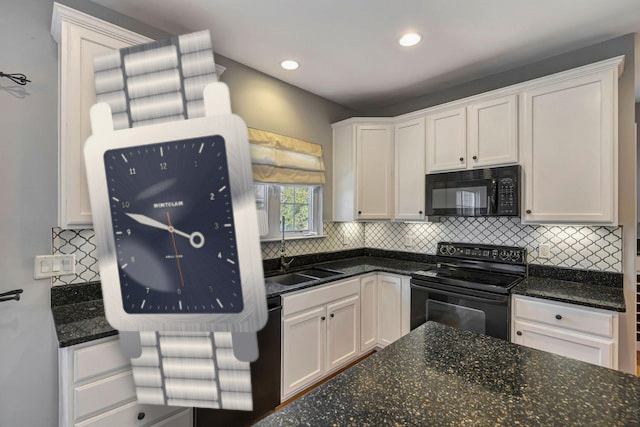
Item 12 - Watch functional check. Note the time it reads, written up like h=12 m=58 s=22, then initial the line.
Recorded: h=3 m=48 s=29
